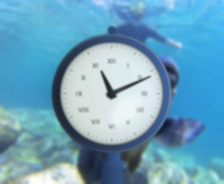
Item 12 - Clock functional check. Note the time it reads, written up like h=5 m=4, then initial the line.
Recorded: h=11 m=11
